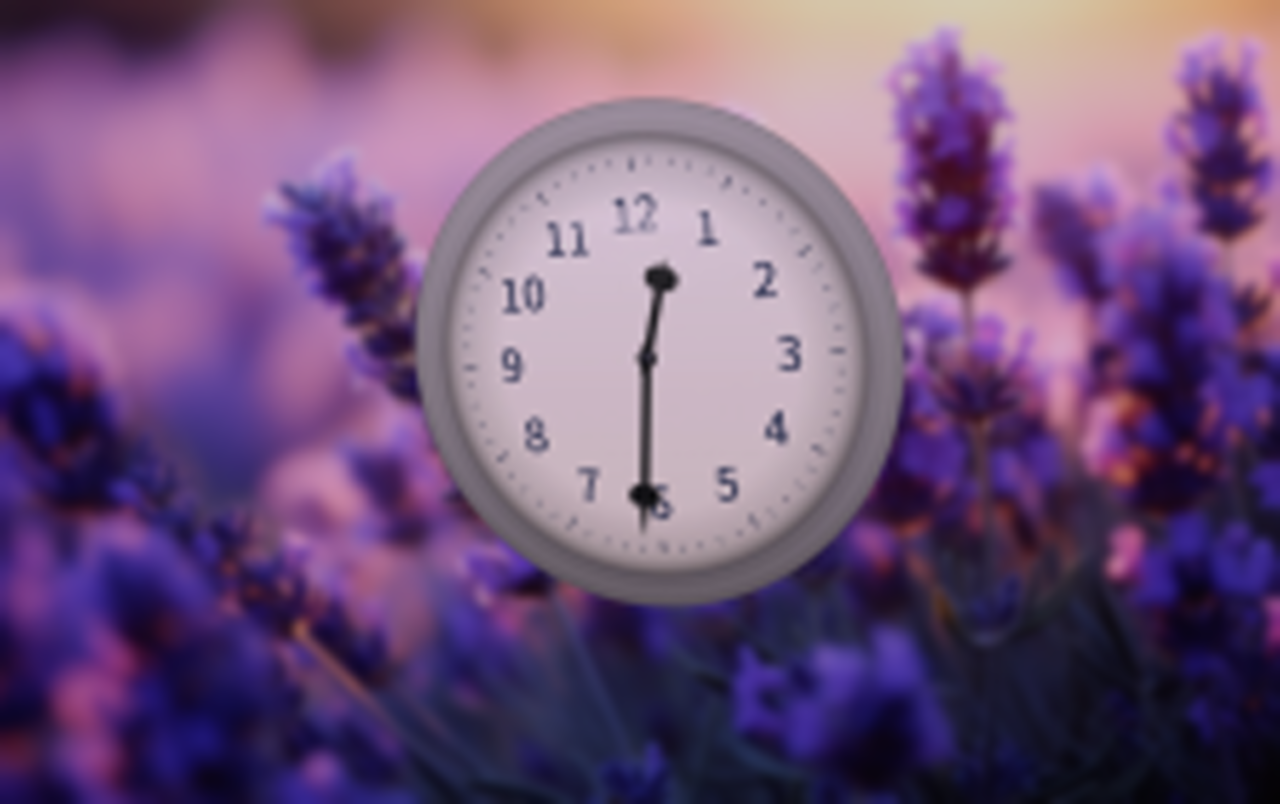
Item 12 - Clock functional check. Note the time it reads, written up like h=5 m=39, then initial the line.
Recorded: h=12 m=31
